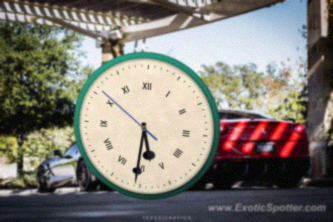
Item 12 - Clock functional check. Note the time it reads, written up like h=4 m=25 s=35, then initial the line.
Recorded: h=5 m=30 s=51
